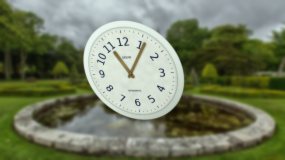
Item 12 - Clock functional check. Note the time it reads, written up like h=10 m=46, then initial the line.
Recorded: h=11 m=6
